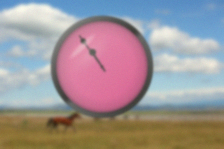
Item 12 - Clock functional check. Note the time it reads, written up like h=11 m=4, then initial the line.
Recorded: h=10 m=54
